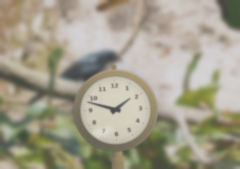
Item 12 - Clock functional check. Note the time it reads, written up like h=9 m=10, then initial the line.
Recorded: h=1 m=48
